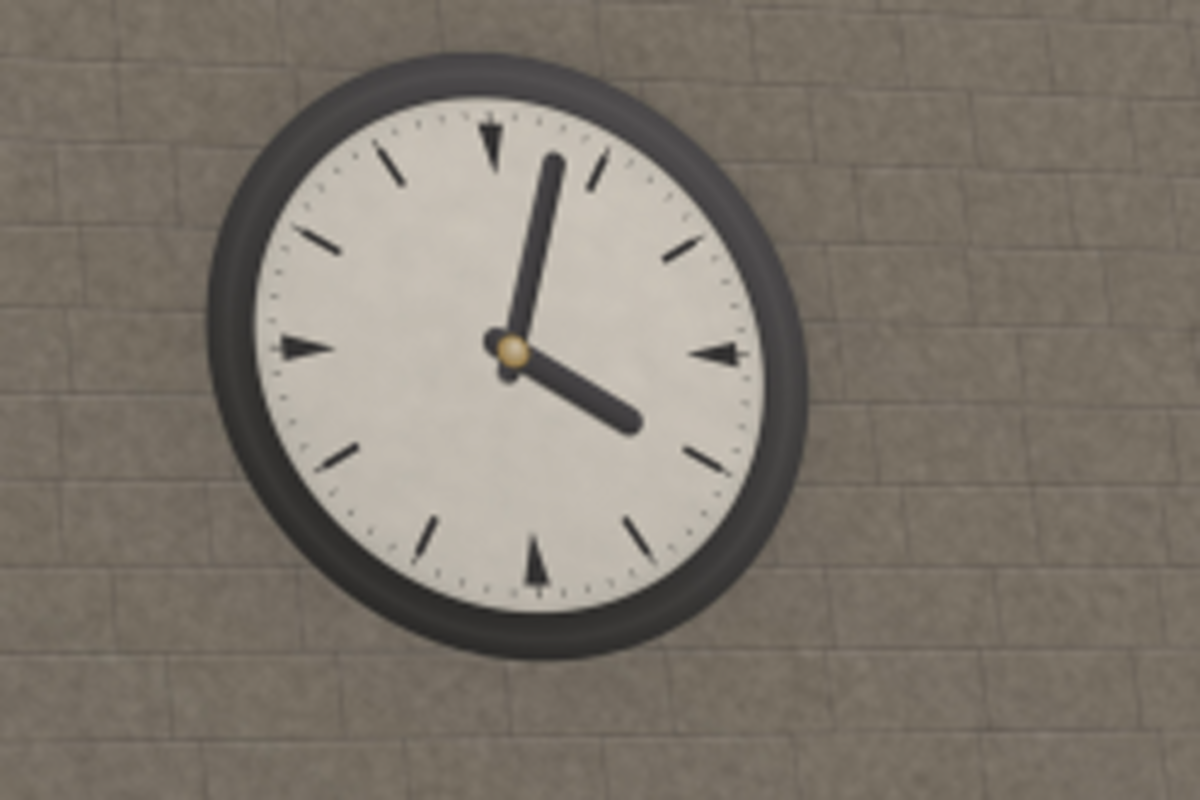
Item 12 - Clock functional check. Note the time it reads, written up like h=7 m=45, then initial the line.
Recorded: h=4 m=3
